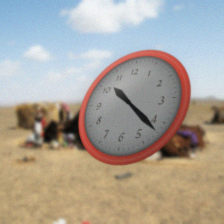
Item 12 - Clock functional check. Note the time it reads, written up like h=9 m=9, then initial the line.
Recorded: h=10 m=22
